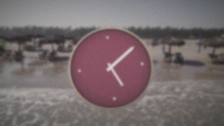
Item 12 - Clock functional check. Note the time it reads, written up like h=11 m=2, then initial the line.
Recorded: h=5 m=9
